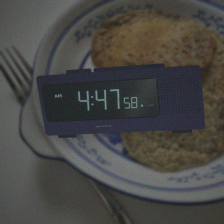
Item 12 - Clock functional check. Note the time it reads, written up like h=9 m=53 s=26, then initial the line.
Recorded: h=4 m=47 s=58
